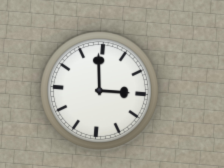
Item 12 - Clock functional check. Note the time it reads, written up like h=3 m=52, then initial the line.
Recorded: h=2 m=59
